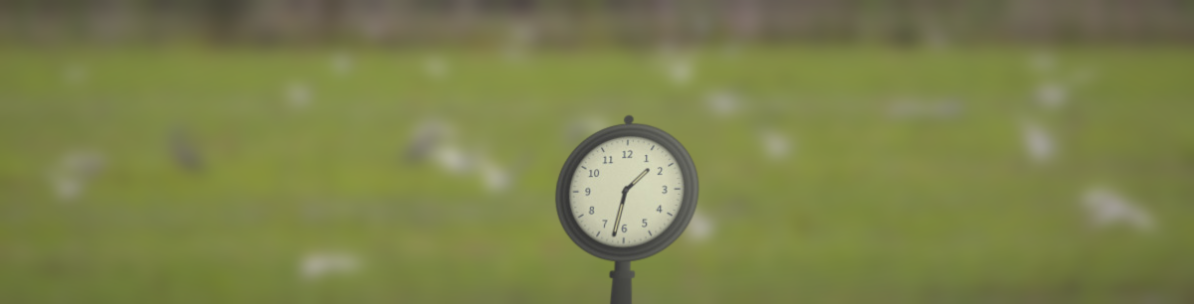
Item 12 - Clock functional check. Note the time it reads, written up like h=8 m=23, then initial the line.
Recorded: h=1 m=32
